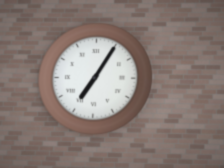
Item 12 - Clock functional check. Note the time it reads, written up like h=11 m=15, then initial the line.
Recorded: h=7 m=5
